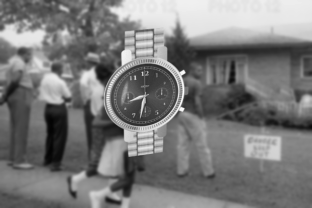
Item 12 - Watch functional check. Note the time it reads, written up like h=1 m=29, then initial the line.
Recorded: h=8 m=32
